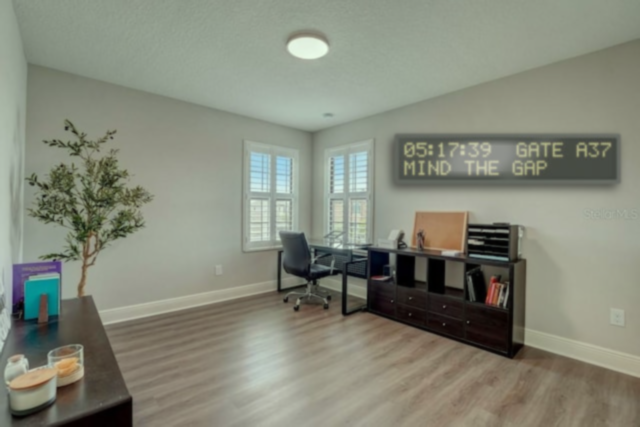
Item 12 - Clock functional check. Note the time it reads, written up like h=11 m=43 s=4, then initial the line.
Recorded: h=5 m=17 s=39
